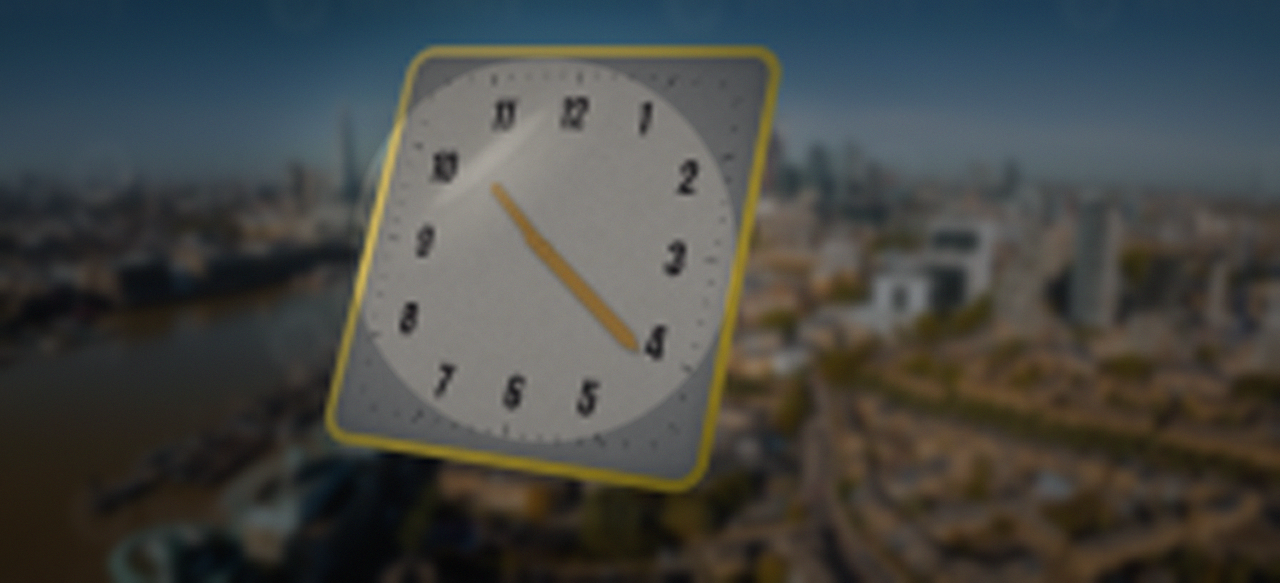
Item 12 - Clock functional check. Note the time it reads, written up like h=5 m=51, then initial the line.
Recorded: h=10 m=21
